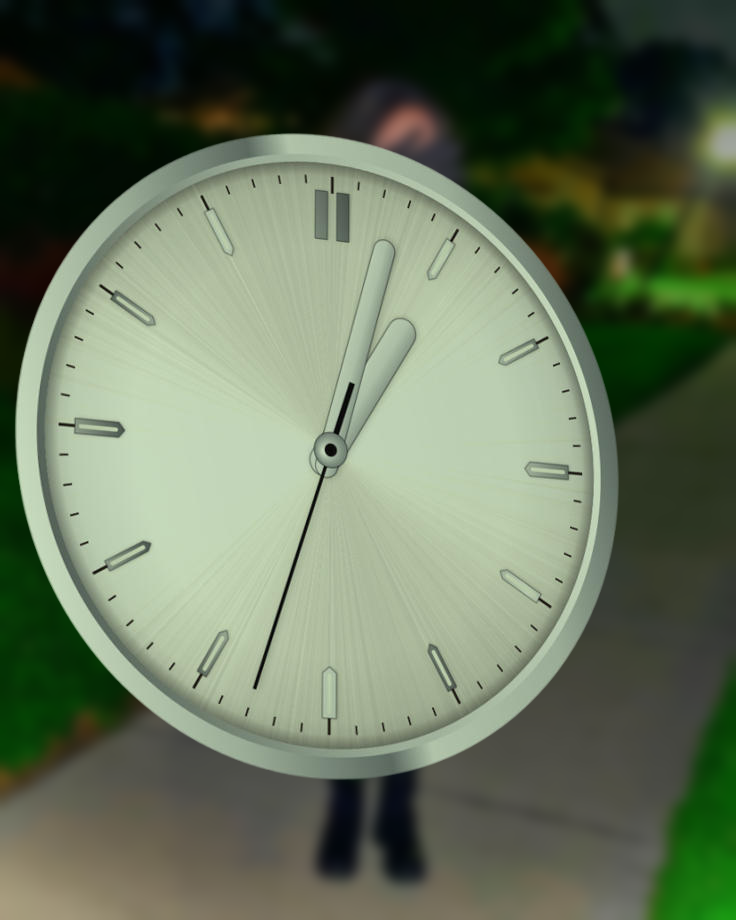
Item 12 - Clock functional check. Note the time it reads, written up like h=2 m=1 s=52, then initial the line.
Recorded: h=1 m=2 s=33
